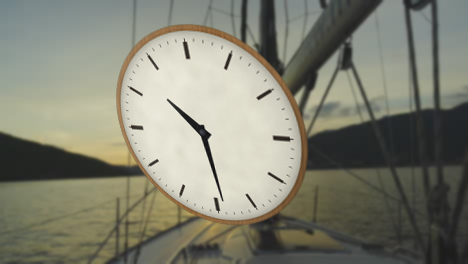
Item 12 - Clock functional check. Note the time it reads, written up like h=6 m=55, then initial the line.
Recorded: h=10 m=29
